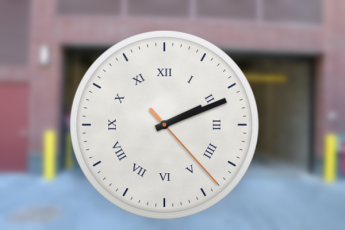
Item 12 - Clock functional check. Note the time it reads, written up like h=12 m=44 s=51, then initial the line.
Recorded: h=2 m=11 s=23
